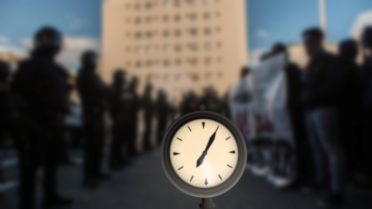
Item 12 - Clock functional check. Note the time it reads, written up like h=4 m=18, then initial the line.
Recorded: h=7 m=5
